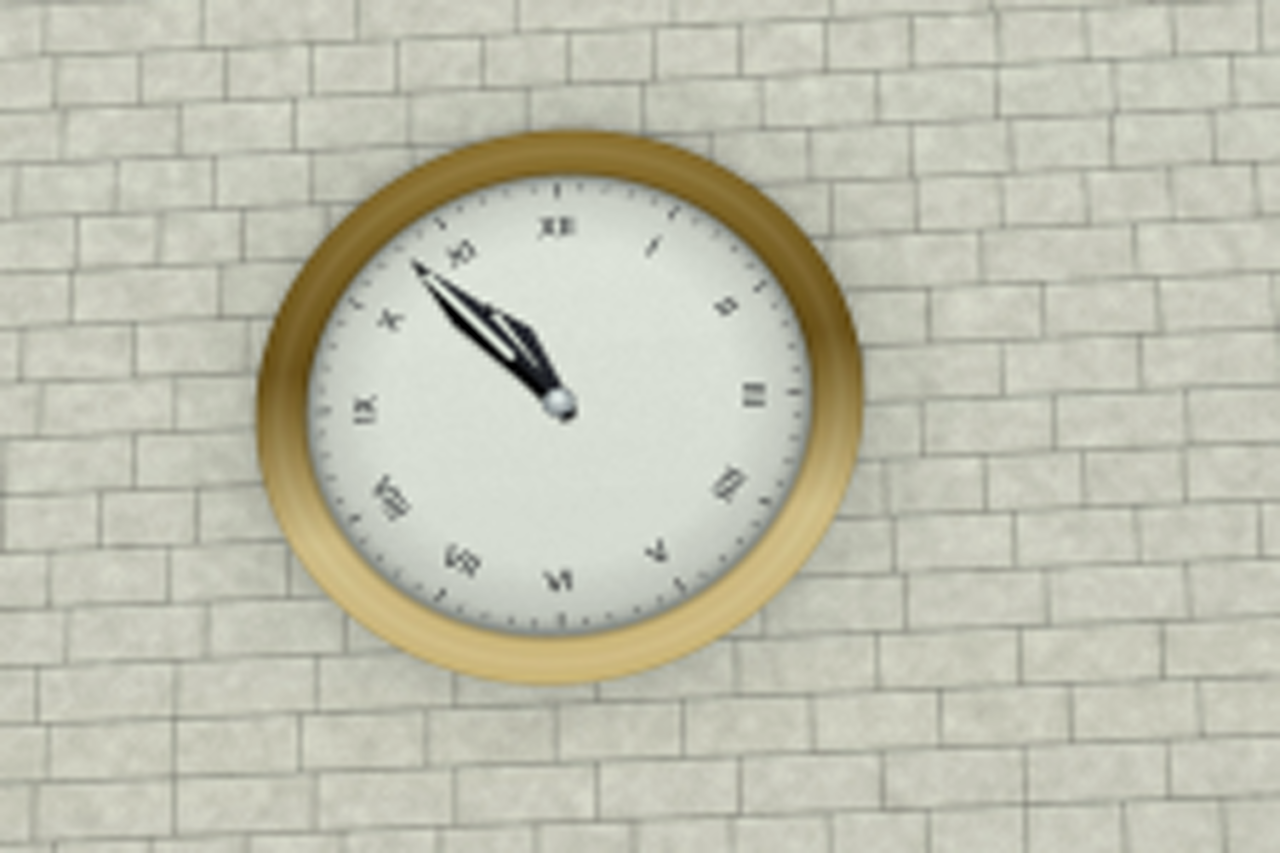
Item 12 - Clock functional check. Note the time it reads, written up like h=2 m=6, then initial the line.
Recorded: h=10 m=53
